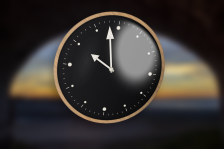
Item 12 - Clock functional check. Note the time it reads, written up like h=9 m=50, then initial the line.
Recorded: h=9 m=58
